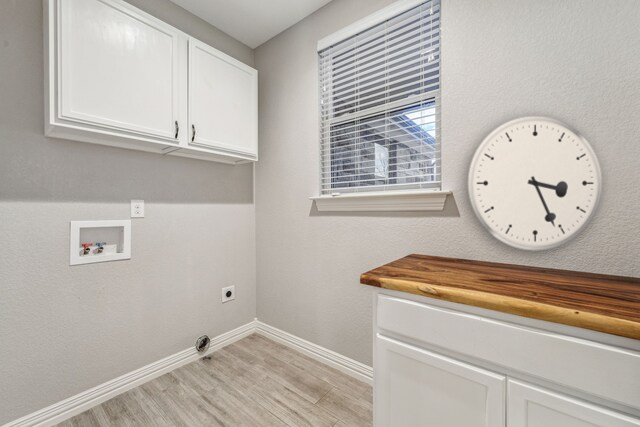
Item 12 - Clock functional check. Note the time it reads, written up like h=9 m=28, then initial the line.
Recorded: h=3 m=26
